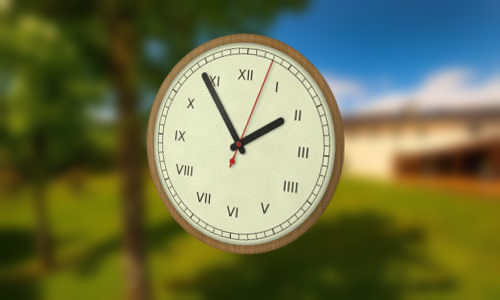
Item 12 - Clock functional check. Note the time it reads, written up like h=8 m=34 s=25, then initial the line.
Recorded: h=1 m=54 s=3
